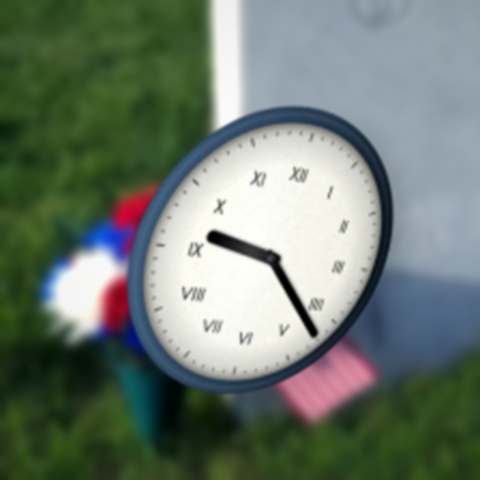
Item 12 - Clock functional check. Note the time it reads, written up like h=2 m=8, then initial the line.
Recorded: h=9 m=22
